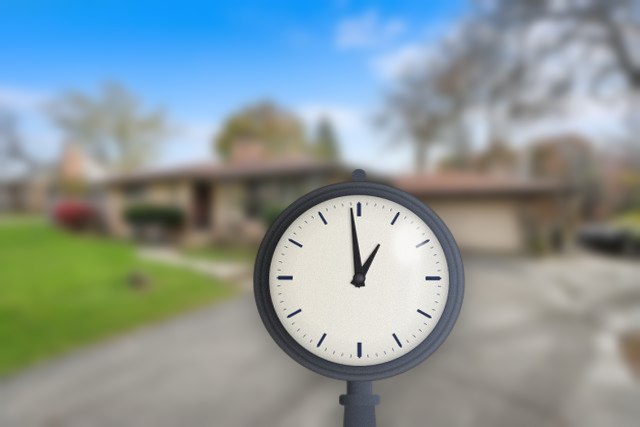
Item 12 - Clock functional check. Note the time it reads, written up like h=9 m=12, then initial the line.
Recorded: h=12 m=59
